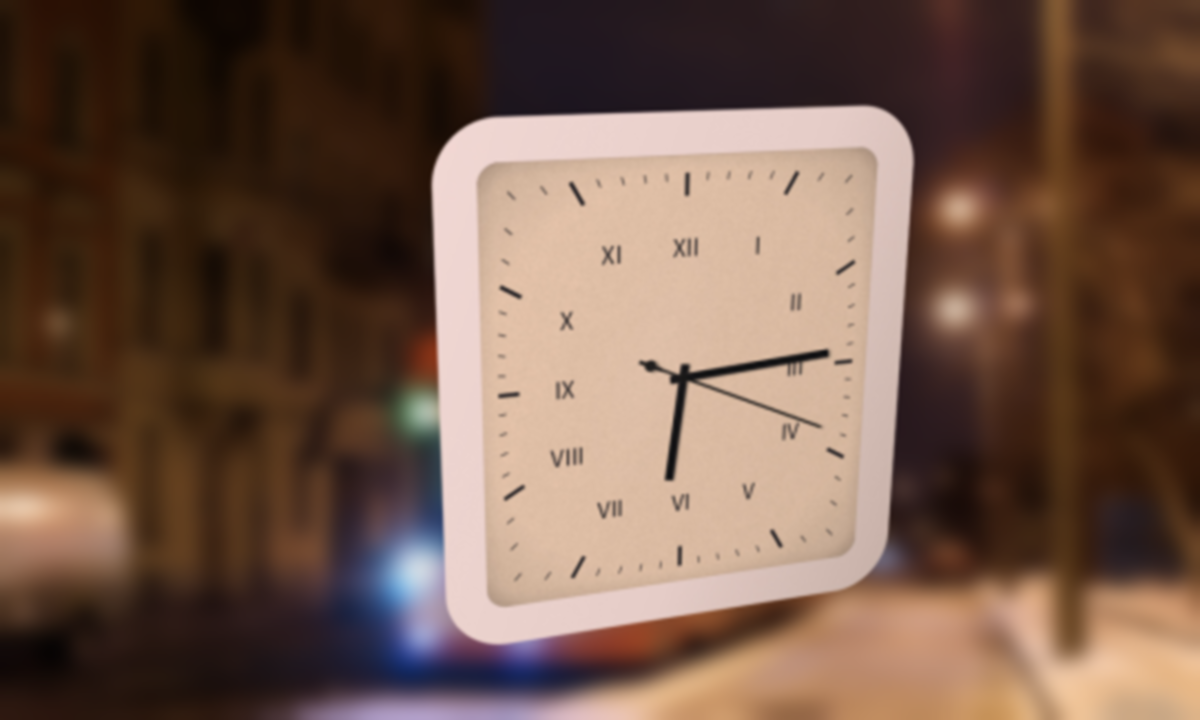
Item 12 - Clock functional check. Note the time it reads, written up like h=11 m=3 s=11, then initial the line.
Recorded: h=6 m=14 s=19
